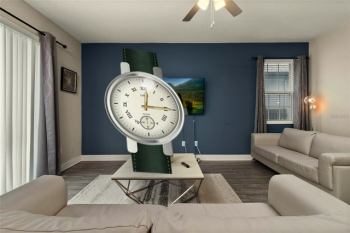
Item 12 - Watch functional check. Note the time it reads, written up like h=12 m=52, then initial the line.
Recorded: h=12 m=15
